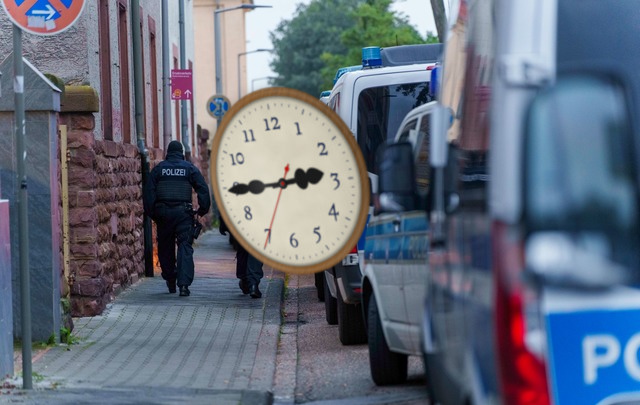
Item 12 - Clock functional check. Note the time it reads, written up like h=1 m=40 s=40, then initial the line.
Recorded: h=2 m=44 s=35
